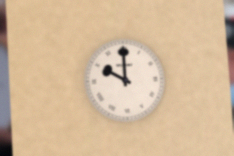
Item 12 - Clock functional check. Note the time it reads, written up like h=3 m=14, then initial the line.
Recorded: h=10 m=0
